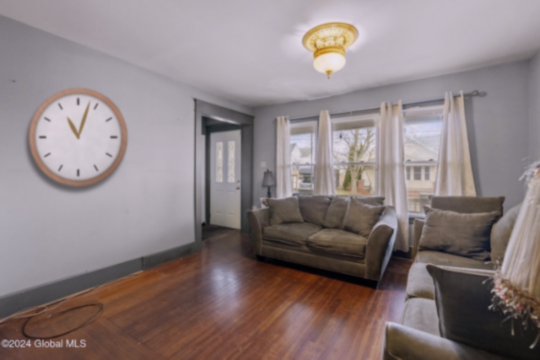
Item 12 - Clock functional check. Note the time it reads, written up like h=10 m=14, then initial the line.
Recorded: h=11 m=3
